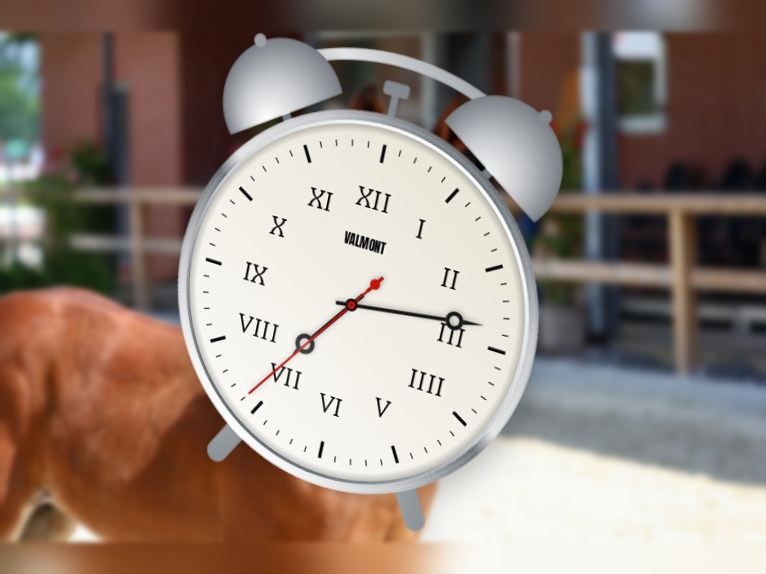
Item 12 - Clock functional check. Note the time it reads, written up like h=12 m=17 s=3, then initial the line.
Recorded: h=7 m=13 s=36
